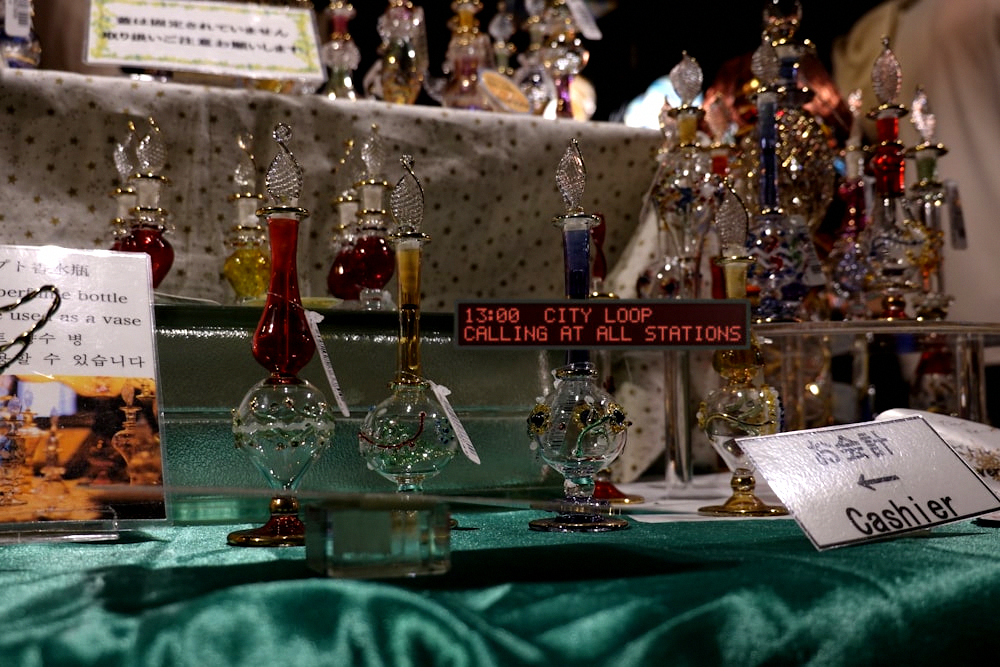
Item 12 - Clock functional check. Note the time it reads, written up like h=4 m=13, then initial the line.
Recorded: h=13 m=0
